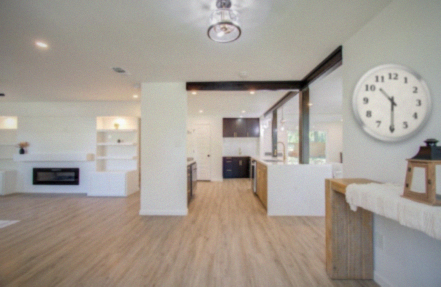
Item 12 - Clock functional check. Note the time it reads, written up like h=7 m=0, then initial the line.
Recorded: h=10 m=30
